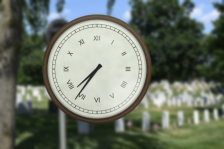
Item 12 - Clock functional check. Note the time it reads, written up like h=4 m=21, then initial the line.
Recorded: h=7 m=36
